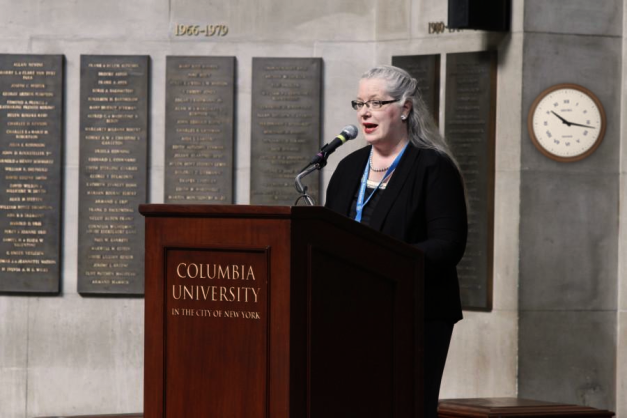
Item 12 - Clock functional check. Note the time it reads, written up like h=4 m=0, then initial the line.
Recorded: h=10 m=17
